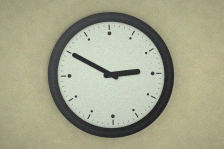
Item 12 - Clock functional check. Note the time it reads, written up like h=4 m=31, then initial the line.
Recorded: h=2 m=50
